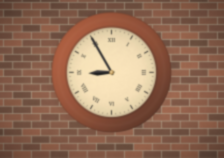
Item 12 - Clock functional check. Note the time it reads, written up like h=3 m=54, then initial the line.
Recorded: h=8 m=55
